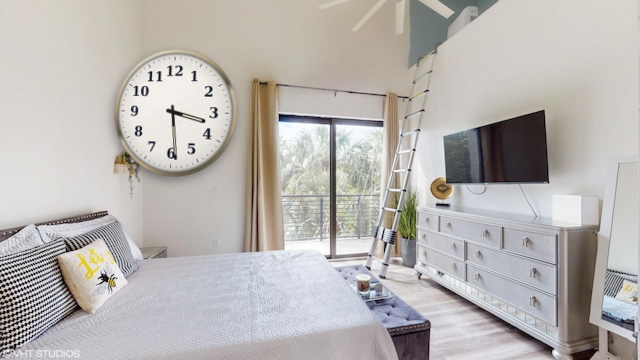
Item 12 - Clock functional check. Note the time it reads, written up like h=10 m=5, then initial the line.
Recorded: h=3 m=29
